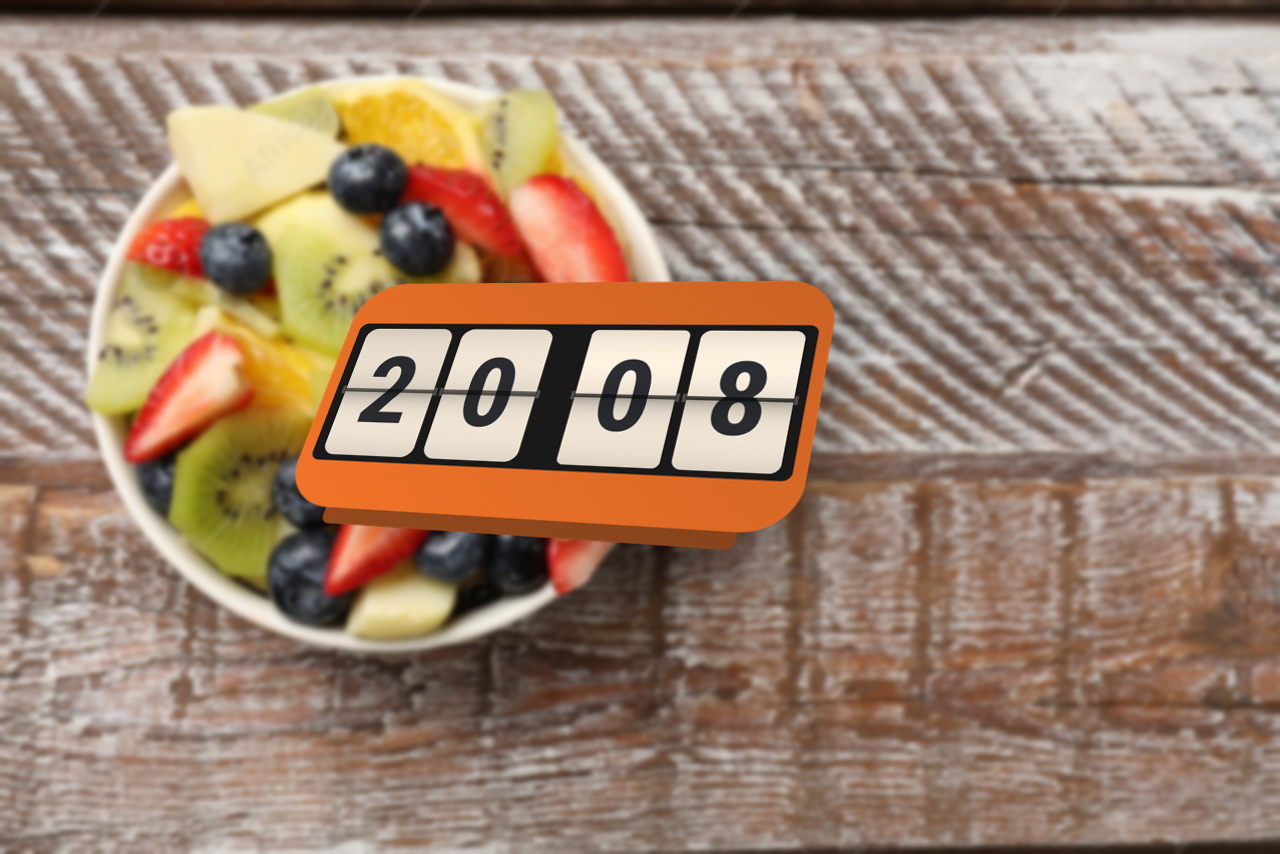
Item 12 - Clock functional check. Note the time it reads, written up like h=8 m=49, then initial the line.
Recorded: h=20 m=8
